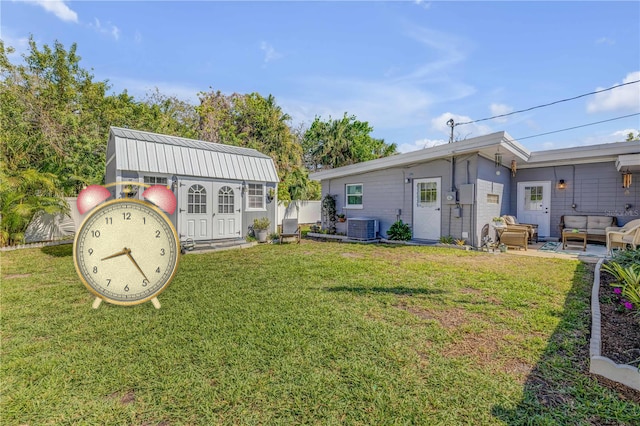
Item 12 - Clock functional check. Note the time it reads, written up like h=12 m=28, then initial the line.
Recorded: h=8 m=24
